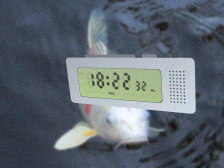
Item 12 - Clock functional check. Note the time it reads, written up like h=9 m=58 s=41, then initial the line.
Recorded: h=18 m=22 s=32
